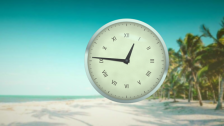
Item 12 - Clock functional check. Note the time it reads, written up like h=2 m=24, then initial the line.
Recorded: h=12 m=46
